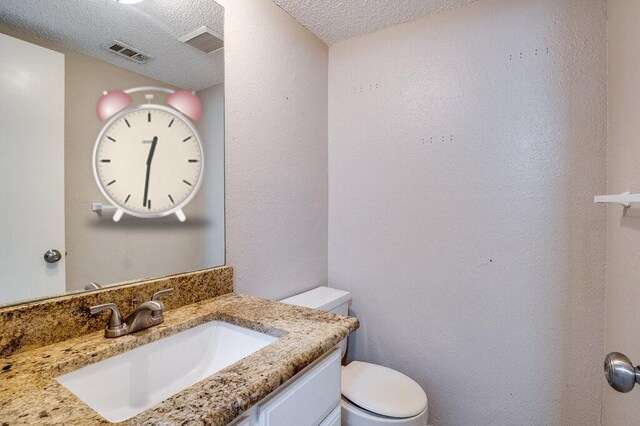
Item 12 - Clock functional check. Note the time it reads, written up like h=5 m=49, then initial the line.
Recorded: h=12 m=31
